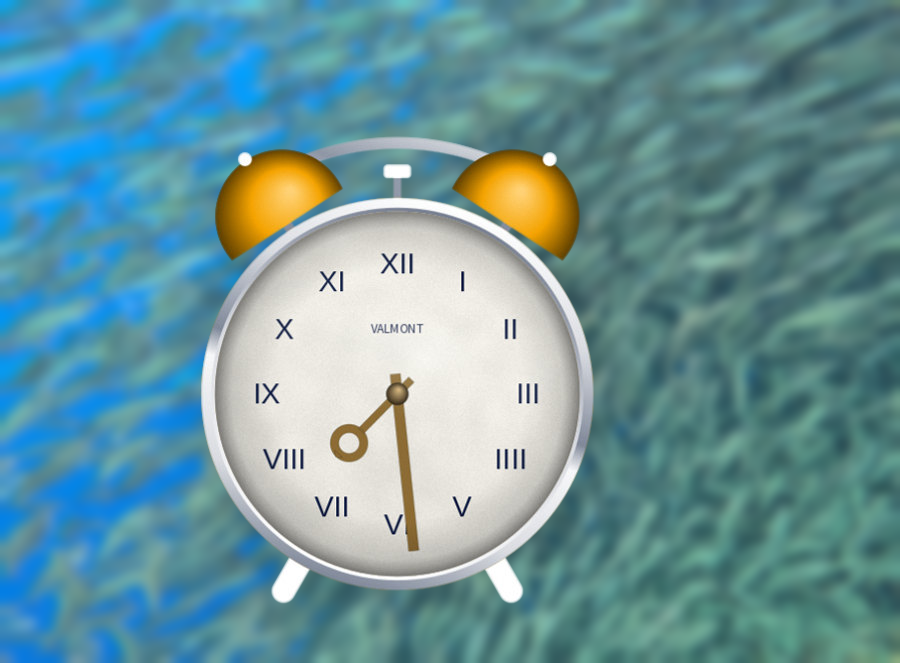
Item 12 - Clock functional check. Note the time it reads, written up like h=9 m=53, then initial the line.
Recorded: h=7 m=29
